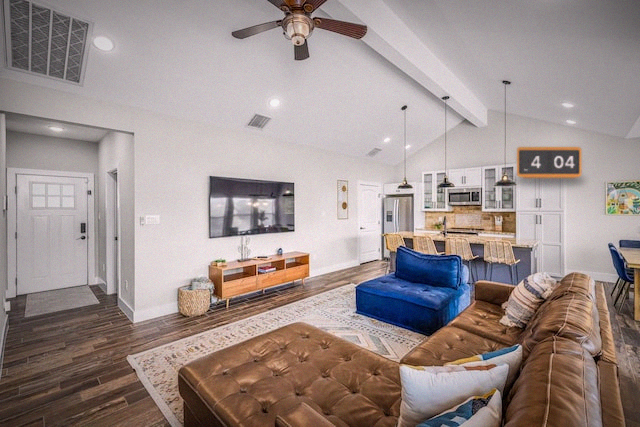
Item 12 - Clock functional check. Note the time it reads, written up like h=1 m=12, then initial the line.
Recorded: h=4 m=4
